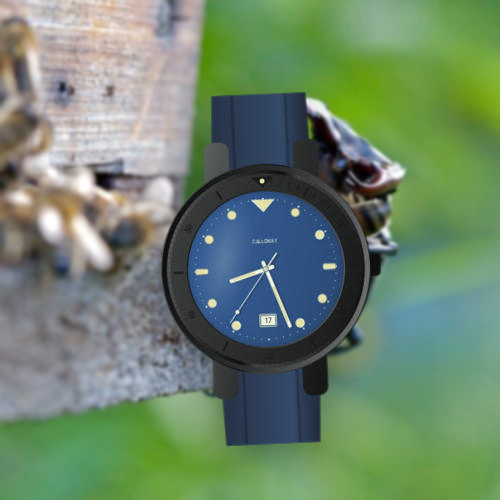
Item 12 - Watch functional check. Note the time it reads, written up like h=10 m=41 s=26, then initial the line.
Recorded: h=8 m=26 s=36
